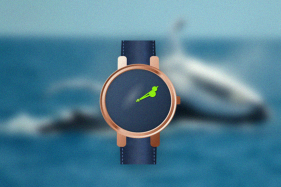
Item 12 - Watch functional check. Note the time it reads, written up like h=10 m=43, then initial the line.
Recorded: h=2 m=9
